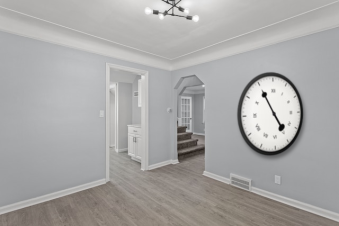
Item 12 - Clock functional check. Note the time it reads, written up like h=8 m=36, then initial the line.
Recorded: h=4 m=55
